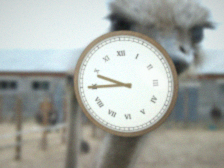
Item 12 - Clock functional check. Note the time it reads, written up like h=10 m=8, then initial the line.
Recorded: h=9 m=45
